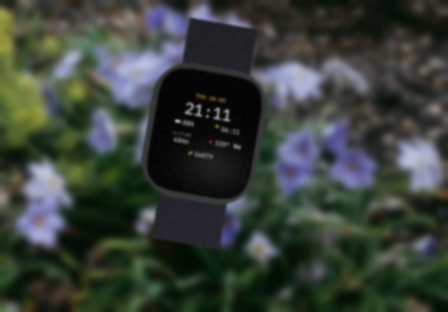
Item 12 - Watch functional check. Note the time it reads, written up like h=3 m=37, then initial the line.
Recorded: h=21 m=11
